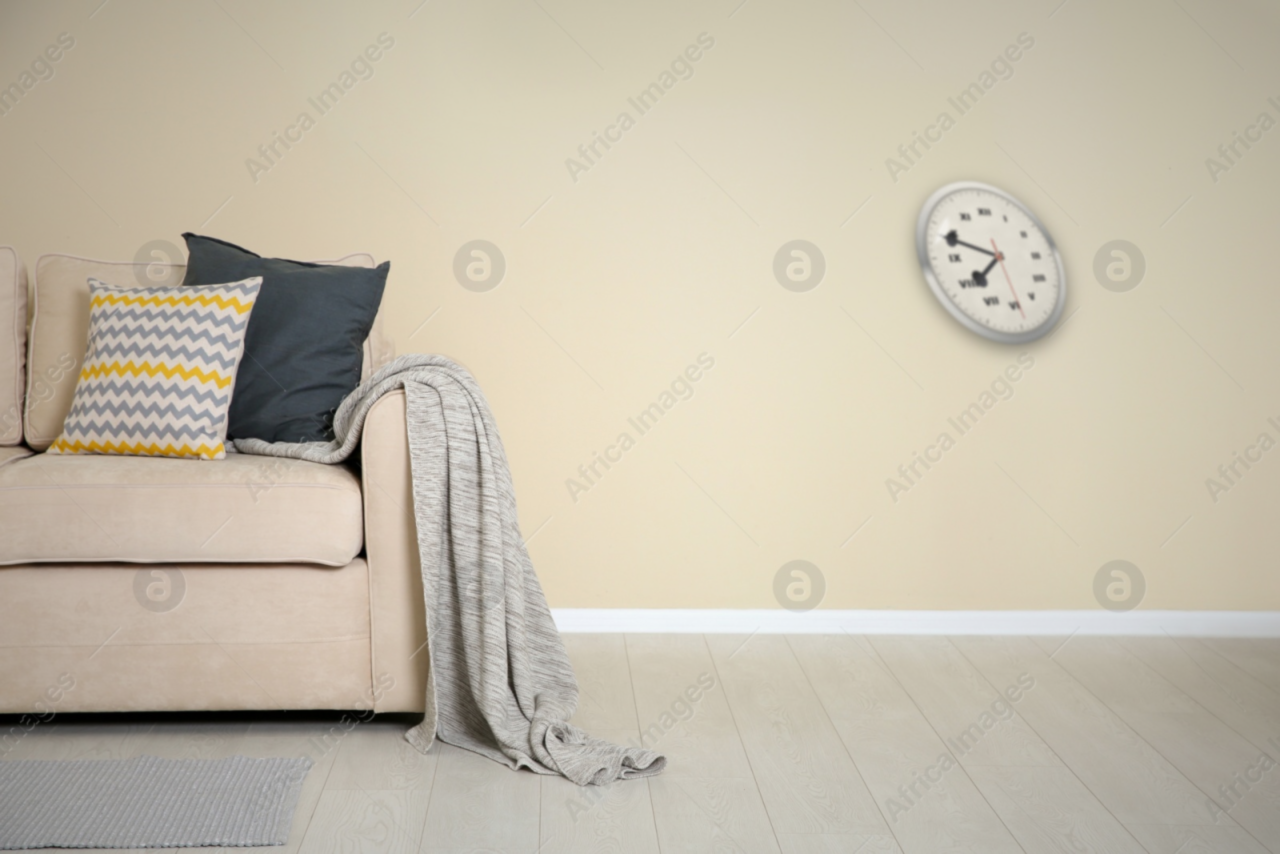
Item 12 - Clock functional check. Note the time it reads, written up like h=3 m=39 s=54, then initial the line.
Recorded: h=7 m=48 s=29
